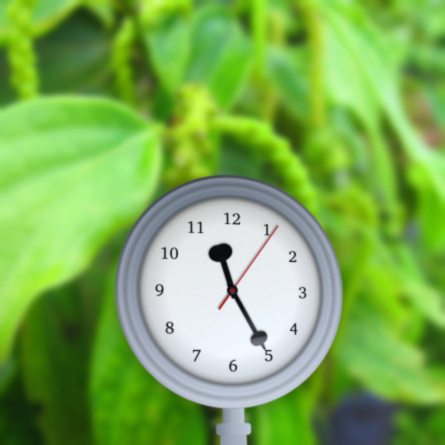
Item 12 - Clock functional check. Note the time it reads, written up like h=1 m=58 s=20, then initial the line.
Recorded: h=11 m=25 s=6
